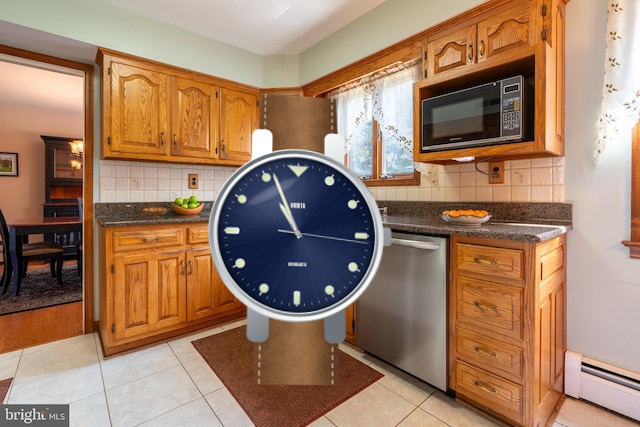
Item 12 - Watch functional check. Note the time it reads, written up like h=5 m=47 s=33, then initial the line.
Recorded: h=10 m=56 s=16
